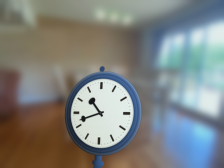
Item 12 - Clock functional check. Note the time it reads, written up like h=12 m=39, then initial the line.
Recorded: h=10 m=42
